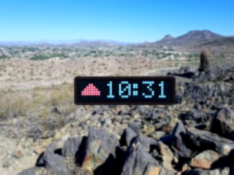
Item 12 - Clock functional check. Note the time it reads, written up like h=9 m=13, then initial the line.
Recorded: h=10 m=31
